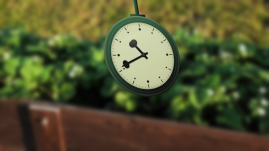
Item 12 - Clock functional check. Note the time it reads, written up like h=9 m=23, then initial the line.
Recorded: h=10 m=41
